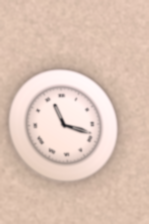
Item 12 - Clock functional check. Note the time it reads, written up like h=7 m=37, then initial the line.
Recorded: h=11 m=18
